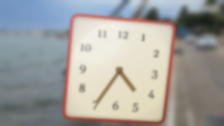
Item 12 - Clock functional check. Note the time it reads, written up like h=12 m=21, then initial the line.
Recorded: h=4 m=35
